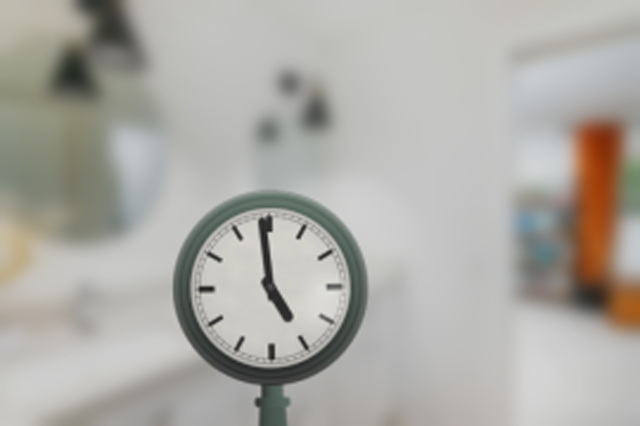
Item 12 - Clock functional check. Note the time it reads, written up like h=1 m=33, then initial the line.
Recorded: h=4 m=59
